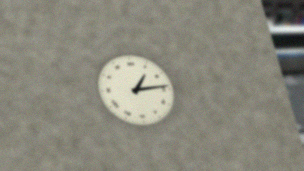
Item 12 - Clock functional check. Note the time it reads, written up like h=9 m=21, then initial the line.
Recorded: h=1 m=14
